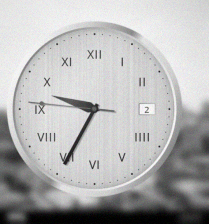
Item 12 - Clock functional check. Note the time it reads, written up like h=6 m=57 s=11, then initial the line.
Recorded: h=9 m=34 s=46
